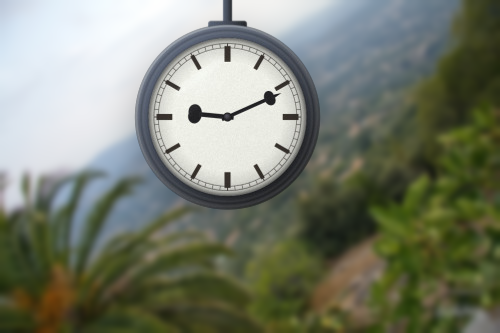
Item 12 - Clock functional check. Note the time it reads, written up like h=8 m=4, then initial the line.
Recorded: h=9 m=11
